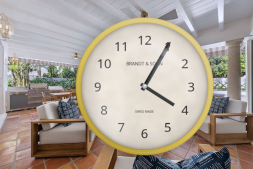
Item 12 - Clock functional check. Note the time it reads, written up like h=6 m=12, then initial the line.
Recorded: h=4 m=5
